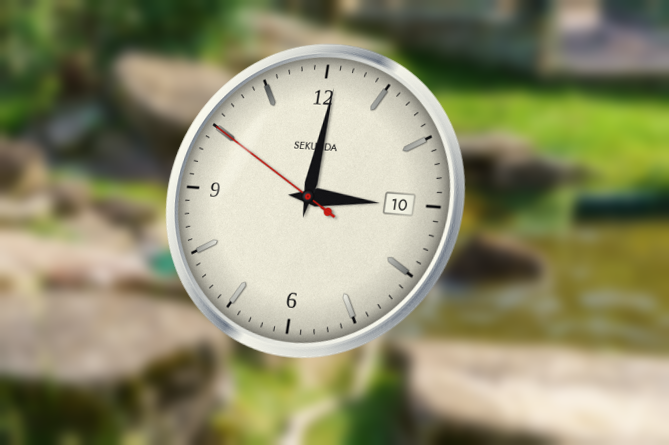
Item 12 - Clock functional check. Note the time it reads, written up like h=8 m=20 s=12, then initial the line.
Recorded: h=3 m=0 s=50
